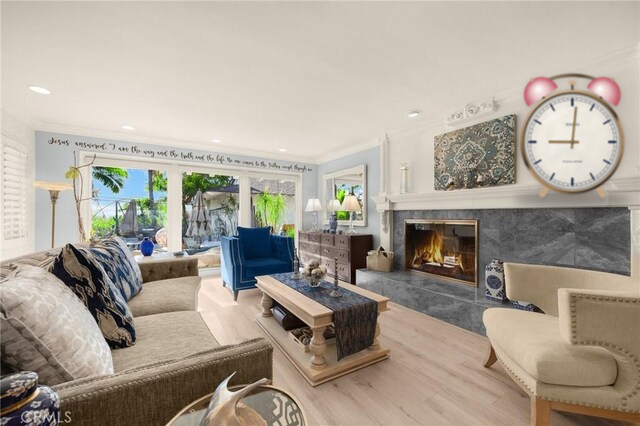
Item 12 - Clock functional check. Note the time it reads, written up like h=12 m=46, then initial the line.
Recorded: h=9 m=1
